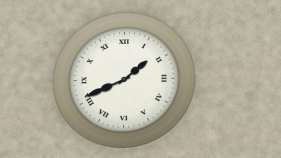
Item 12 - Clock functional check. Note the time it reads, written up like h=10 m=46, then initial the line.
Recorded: h=1 m=41
